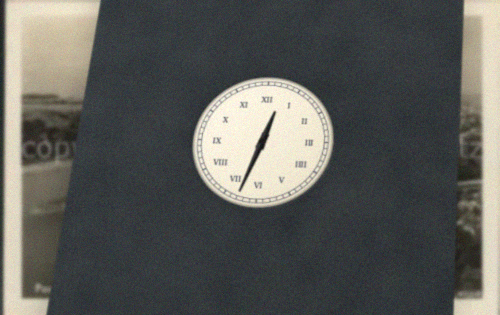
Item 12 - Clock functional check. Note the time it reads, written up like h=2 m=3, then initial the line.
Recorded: h=12 m=33
